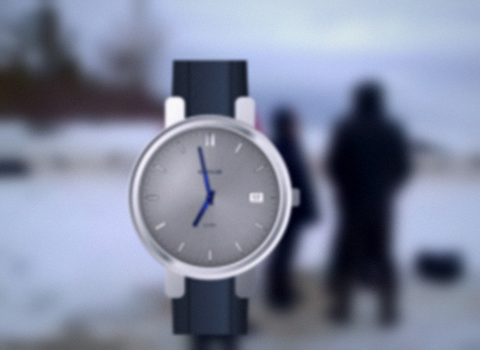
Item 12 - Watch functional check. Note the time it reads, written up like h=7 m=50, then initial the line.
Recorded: h=6 m=58
